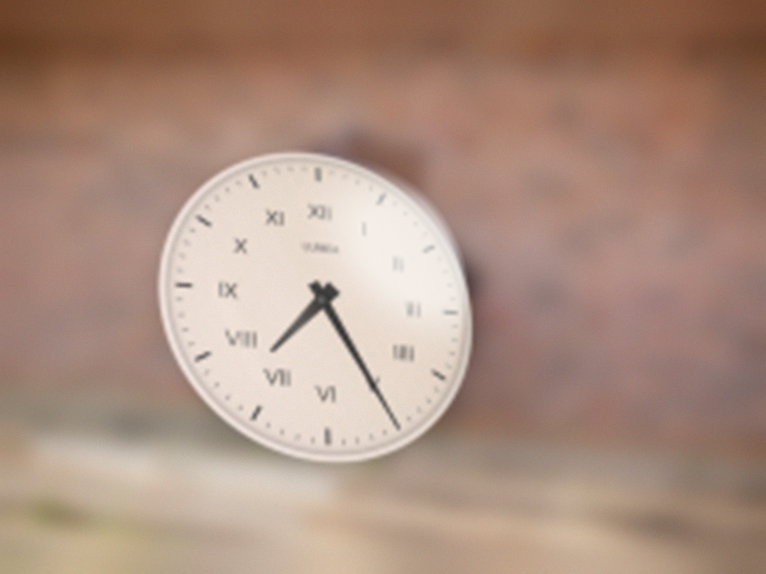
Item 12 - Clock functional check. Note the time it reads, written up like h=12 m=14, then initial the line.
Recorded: h=7 m=25
